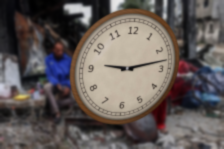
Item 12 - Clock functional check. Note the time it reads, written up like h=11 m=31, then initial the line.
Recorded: h=9 m=13
